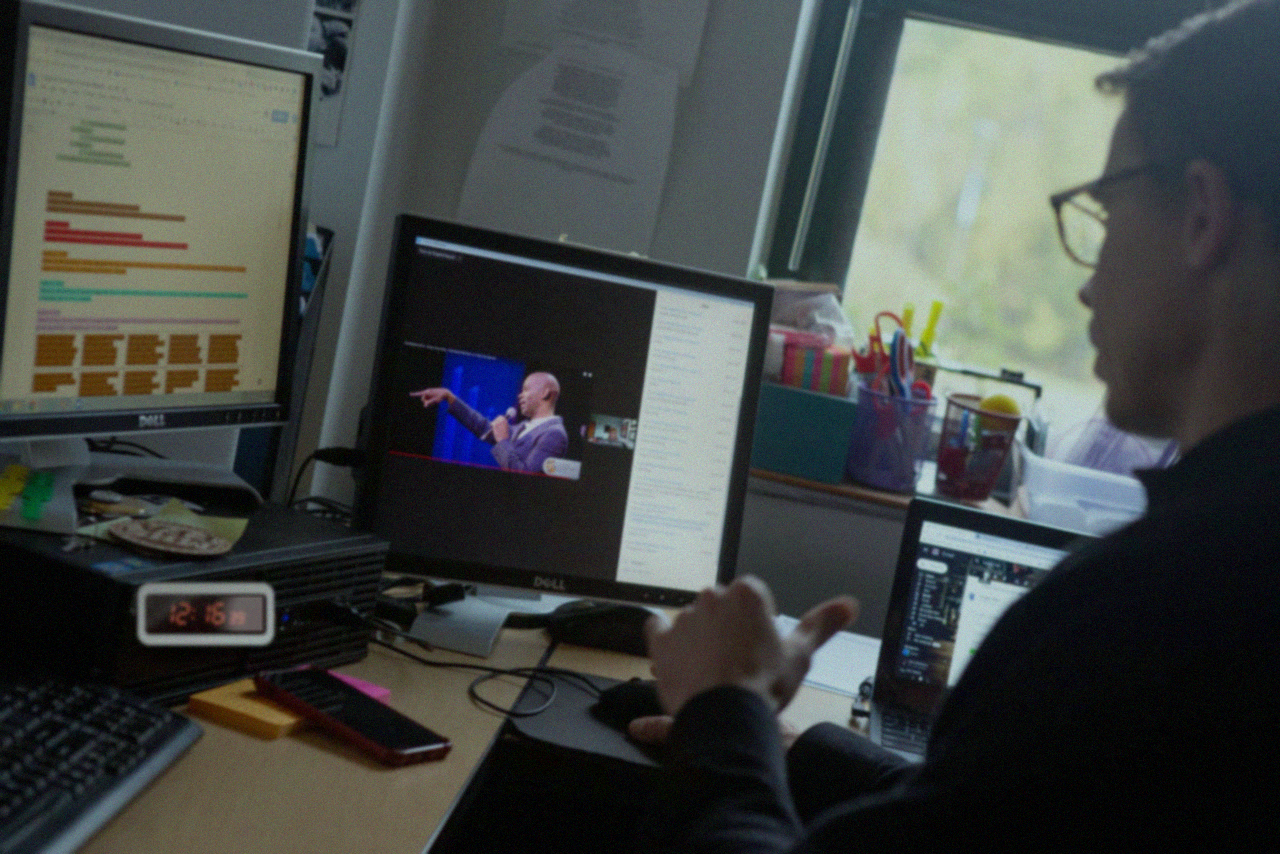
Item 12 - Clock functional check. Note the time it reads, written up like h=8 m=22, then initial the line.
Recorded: h=12 m=16
